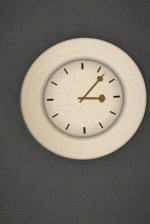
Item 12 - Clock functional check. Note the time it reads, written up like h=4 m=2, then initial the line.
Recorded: h=3 m=7
